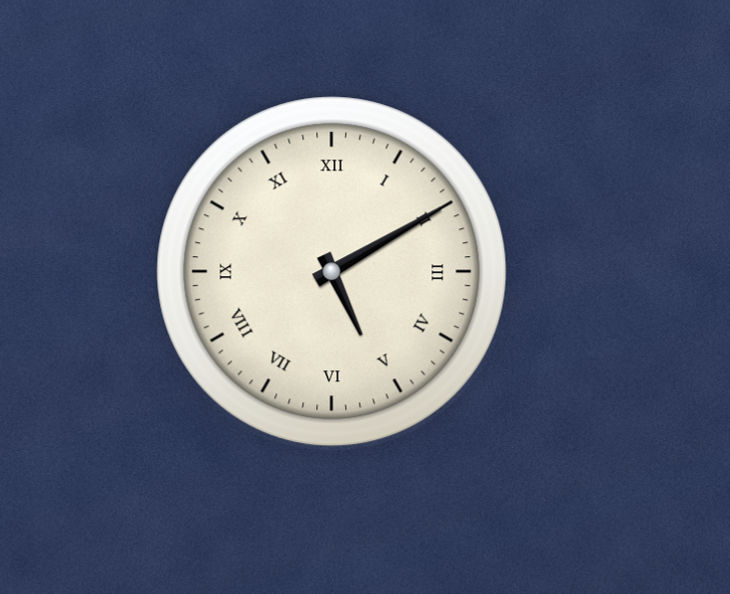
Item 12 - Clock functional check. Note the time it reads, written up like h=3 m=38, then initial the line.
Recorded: h=5 m=10
